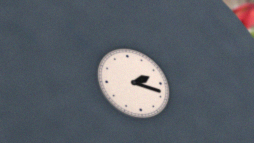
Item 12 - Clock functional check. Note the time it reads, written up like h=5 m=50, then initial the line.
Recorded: h=2 m=18
